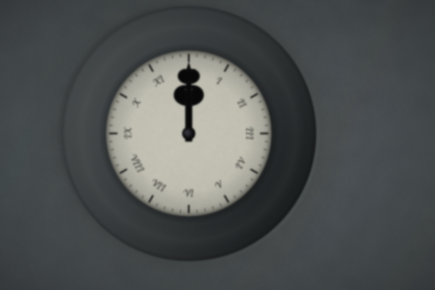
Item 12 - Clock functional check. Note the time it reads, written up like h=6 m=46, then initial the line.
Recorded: h=12 m=0
